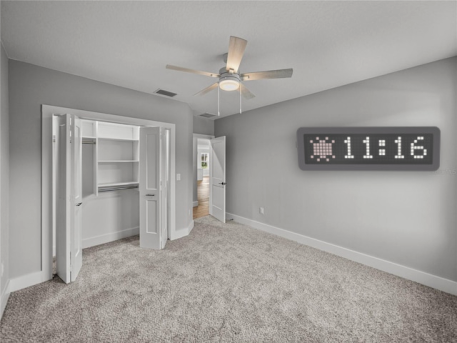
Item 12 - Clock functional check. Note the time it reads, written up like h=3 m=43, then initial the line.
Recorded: h=11 m=16
